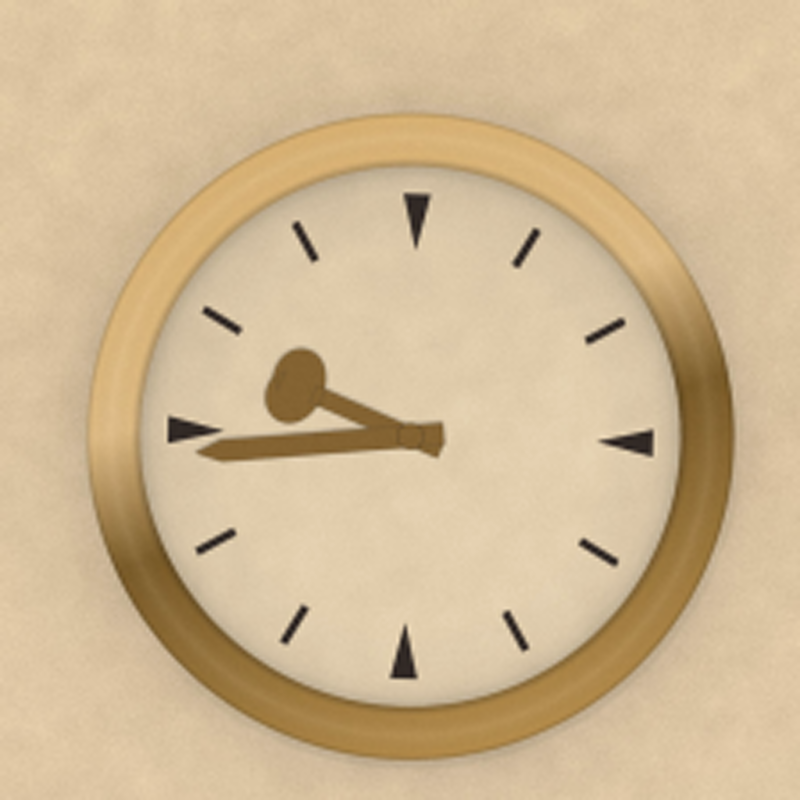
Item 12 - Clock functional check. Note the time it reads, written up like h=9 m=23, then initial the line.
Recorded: h=9 m=44
